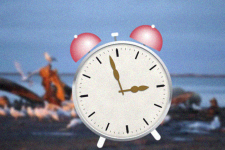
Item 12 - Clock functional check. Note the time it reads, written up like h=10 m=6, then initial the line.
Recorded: h=2 m=58
